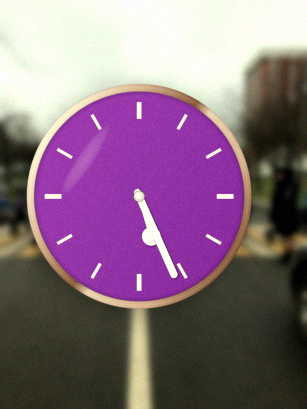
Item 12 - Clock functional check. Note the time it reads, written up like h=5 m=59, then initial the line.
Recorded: h=5 m=26
